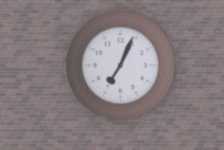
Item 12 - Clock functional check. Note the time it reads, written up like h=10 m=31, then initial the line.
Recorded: h=7 m=4
